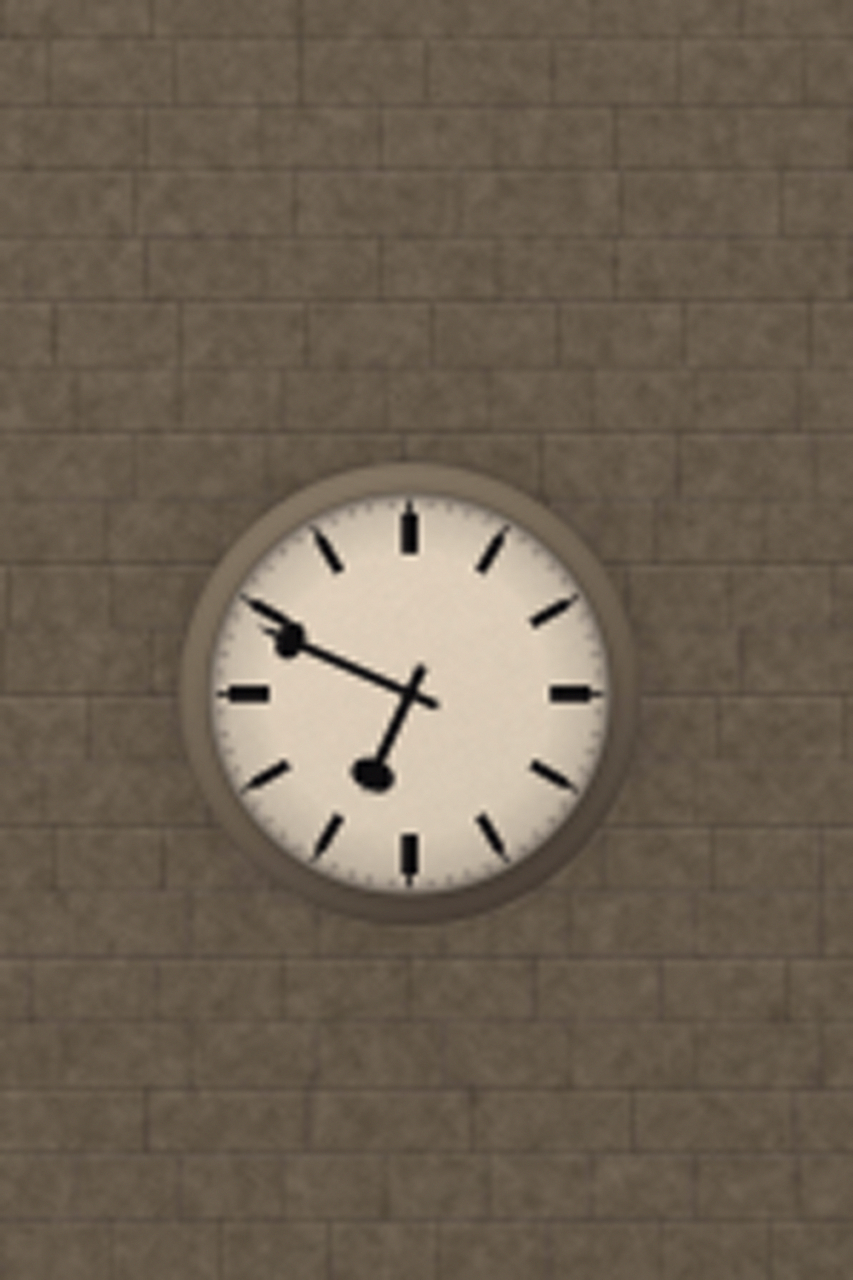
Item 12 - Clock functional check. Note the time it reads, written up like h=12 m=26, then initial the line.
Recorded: h=6 m=49
